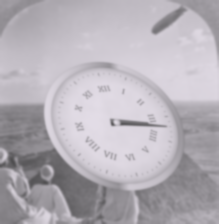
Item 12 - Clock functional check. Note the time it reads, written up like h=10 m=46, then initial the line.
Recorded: h=3 m=17
